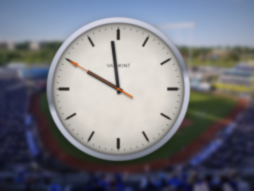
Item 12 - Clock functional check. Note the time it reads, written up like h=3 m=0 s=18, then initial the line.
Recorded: h=9 m=58 s=50
